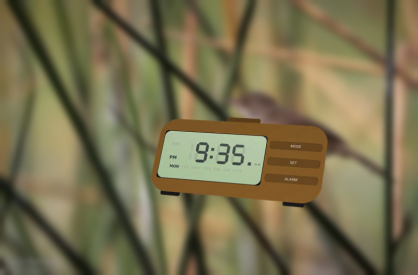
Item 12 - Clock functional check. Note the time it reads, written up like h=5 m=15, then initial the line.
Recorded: h=9 m=35
